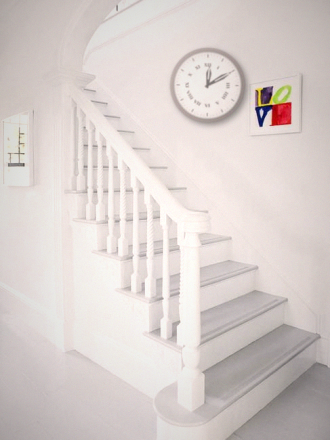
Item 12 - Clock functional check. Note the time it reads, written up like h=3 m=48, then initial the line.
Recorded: h=12 m=10
